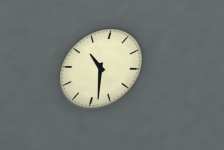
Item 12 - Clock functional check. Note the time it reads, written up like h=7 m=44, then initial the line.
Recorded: h=10 m=28
